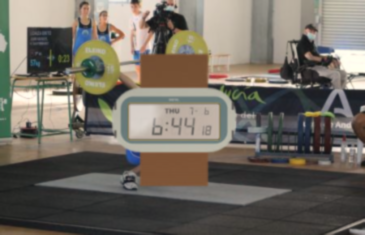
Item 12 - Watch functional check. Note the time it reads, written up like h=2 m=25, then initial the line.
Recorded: h=6 m=44
